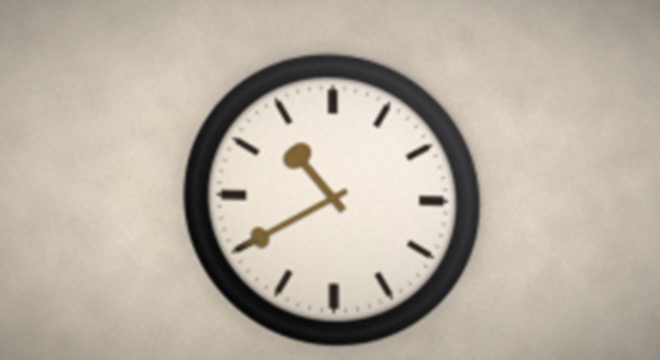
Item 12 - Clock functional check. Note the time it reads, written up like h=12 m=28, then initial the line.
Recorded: h=10 m=40
